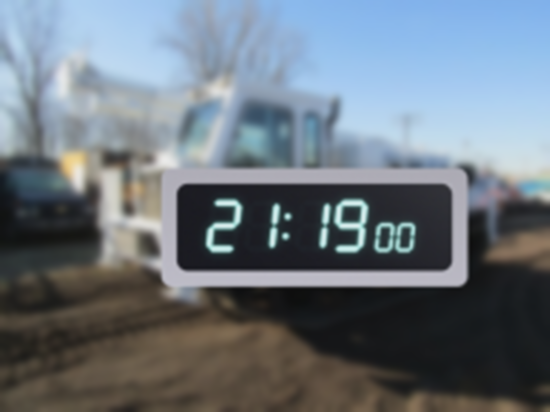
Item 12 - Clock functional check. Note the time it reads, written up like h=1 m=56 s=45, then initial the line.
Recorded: h=21 m=19 s=0
